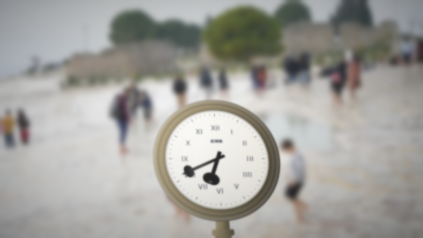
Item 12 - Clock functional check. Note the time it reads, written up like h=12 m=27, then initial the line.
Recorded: h=6 m=41
